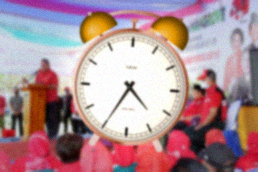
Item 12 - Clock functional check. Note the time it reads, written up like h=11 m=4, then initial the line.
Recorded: h=4 m=35
